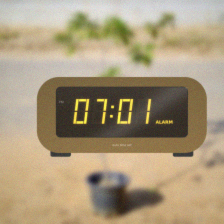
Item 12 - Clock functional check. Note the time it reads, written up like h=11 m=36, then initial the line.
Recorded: h=7 m=1
